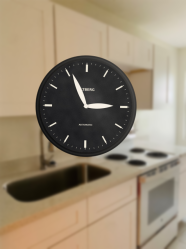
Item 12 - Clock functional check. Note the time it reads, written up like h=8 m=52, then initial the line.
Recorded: h=2 m=56
